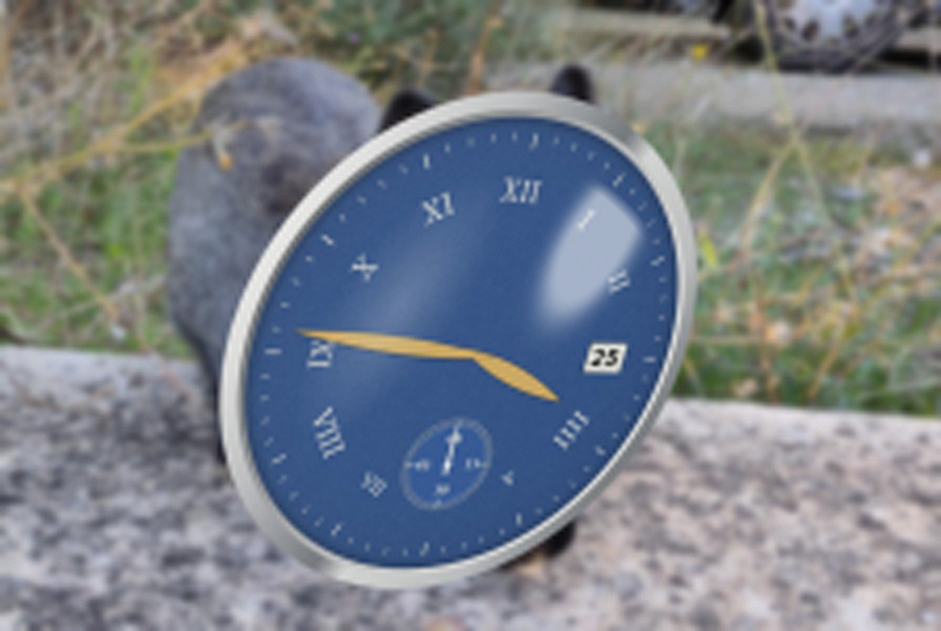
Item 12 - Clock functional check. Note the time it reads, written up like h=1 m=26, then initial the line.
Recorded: h=3 m=46
